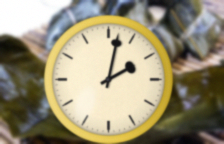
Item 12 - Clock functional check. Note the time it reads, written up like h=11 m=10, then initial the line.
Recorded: h=2 m=2
